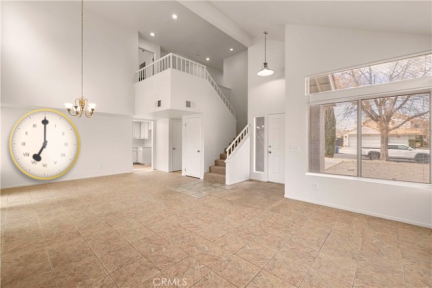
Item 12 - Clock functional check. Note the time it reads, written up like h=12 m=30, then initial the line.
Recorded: h=7 m=0
